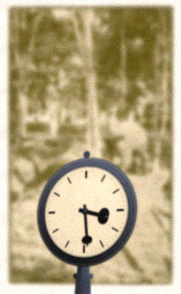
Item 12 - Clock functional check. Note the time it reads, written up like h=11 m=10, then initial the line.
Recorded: h=3 m=29
